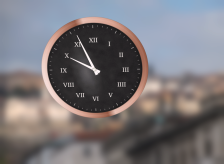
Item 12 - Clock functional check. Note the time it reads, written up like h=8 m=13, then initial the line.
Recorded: h=9 m=56
